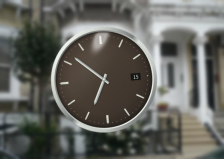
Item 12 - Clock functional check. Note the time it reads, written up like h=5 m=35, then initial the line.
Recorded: h=6 m=52
